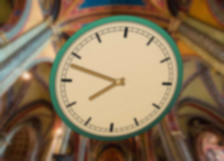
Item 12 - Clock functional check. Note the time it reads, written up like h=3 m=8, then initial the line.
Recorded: h=7 m=48
